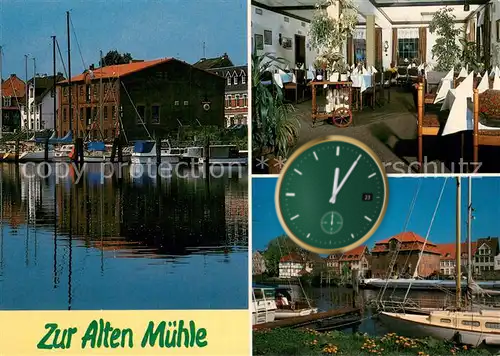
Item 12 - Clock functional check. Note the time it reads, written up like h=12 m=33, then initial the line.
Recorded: h=12 m=5
